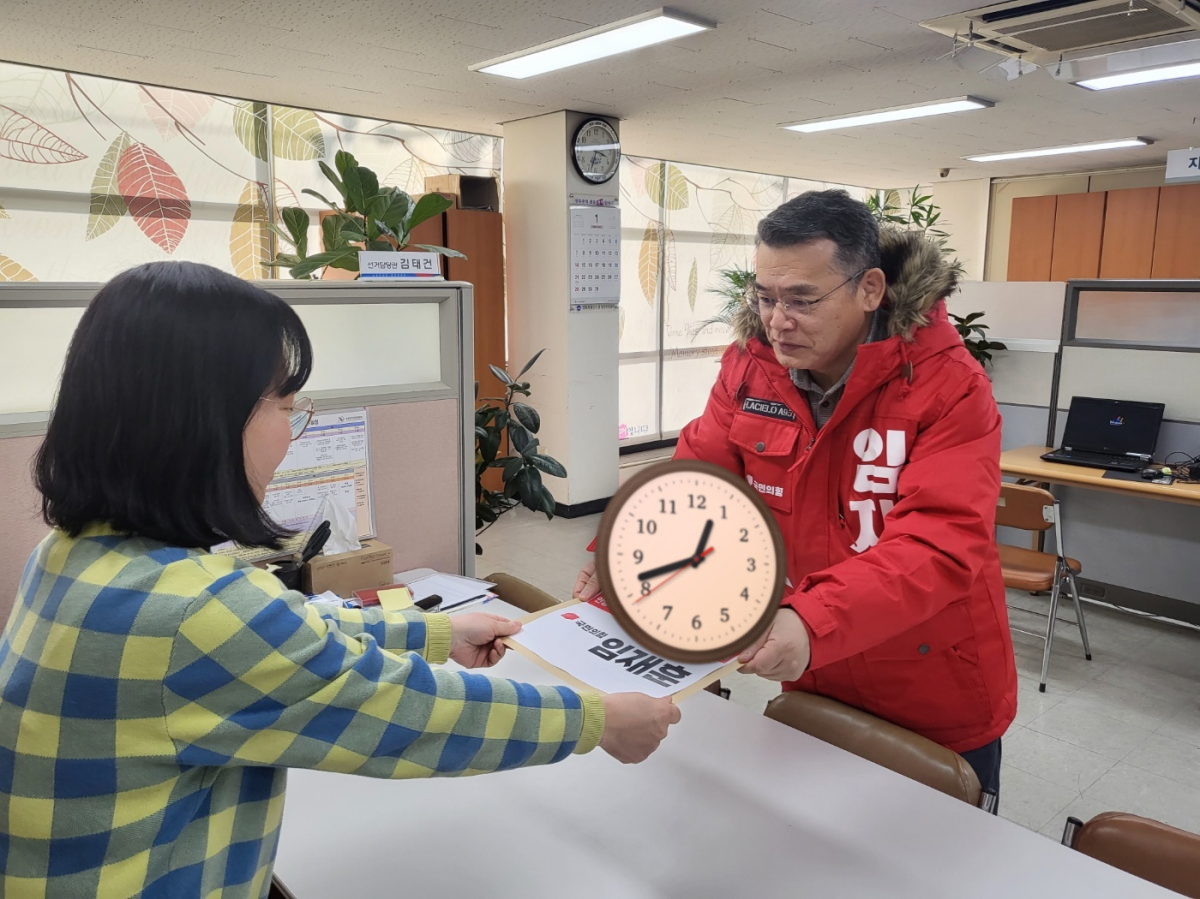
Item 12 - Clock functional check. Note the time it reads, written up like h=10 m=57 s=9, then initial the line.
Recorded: h=12 m=41 s=39
